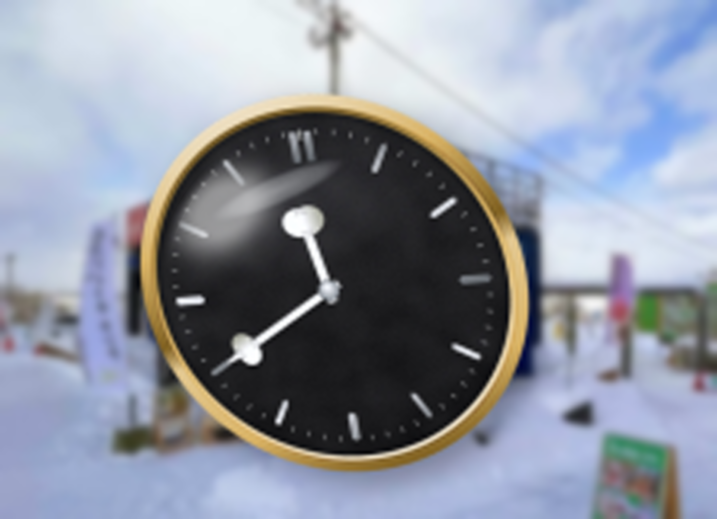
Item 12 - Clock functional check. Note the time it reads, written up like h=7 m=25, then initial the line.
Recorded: h=11 m=40
